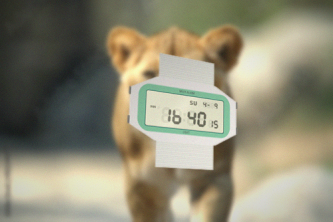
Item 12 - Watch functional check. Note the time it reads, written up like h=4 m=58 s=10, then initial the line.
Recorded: h=16 m=40 s=15
